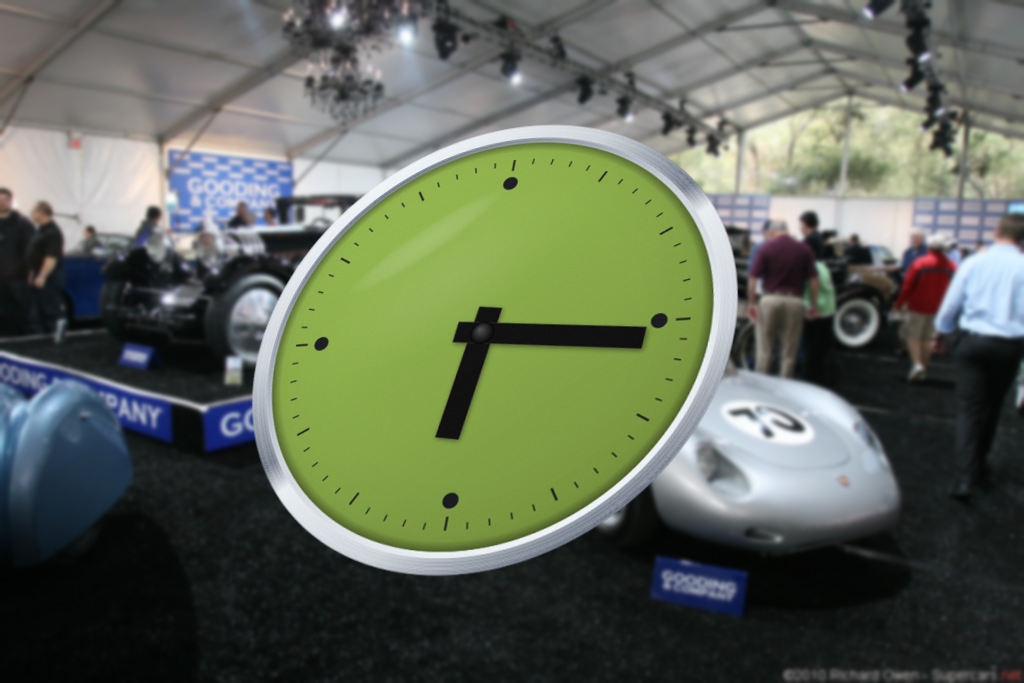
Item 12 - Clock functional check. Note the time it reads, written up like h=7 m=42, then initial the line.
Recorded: h=6 m=16
